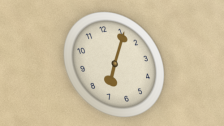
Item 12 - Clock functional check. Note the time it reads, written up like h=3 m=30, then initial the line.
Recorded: h=7 m=6
